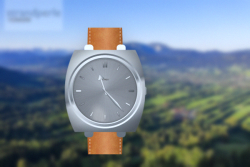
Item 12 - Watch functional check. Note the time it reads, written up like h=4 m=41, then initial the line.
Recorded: h=11 m=23
